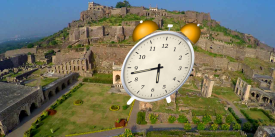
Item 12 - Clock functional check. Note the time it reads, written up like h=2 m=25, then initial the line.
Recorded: h=5 m=43
